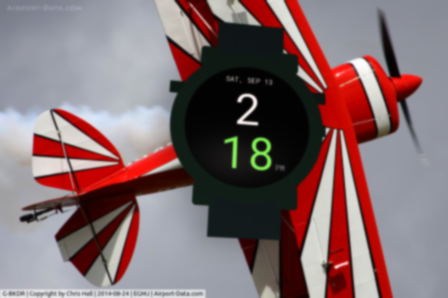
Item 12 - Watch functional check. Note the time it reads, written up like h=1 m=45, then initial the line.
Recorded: h=2 m=18
